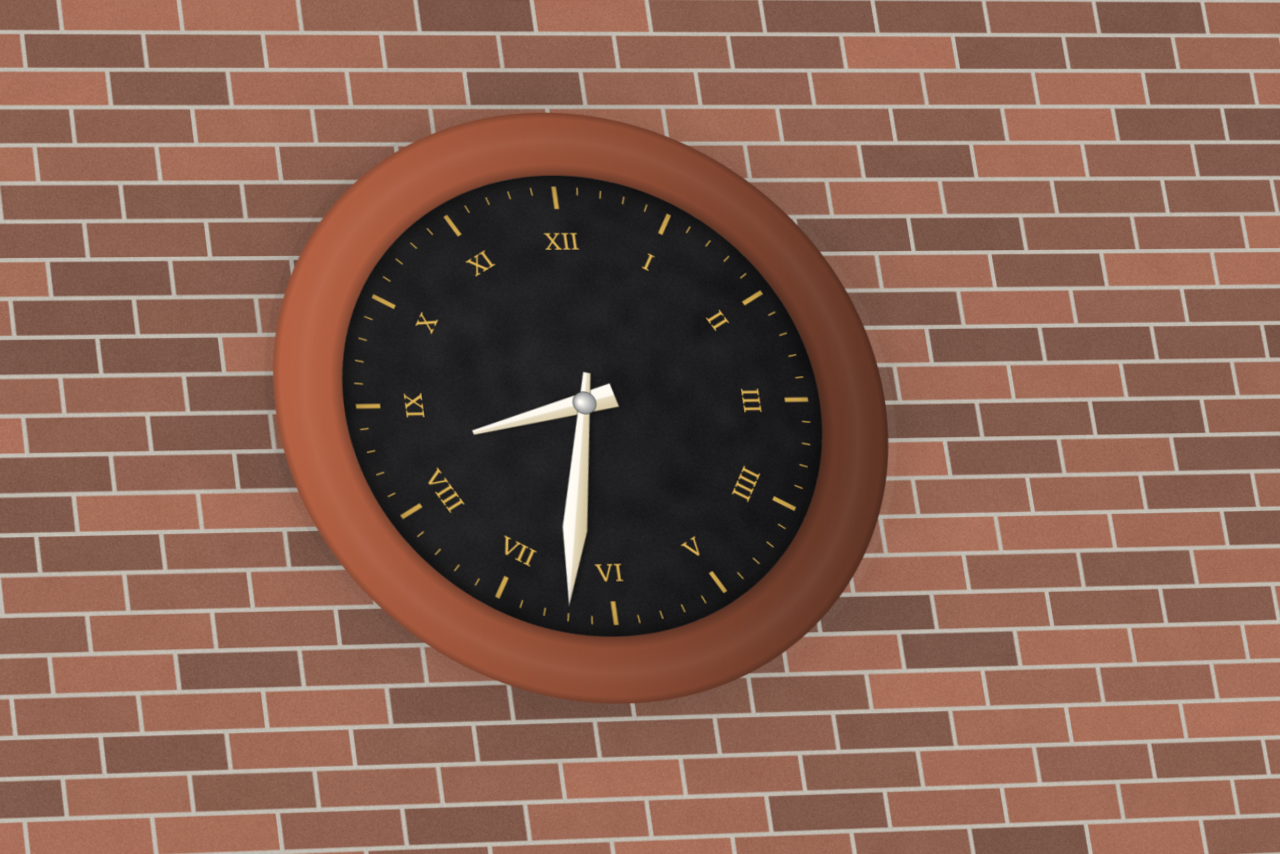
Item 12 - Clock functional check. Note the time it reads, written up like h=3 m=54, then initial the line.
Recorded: h=8 m=32
